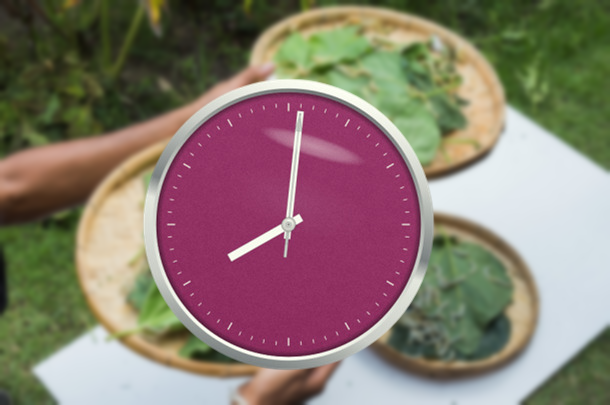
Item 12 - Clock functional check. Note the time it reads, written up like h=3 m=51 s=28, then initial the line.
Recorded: h=8 m=1 s=1
